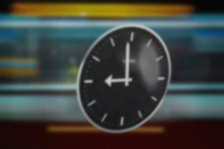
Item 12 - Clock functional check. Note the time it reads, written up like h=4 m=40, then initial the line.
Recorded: h=8 m=59
